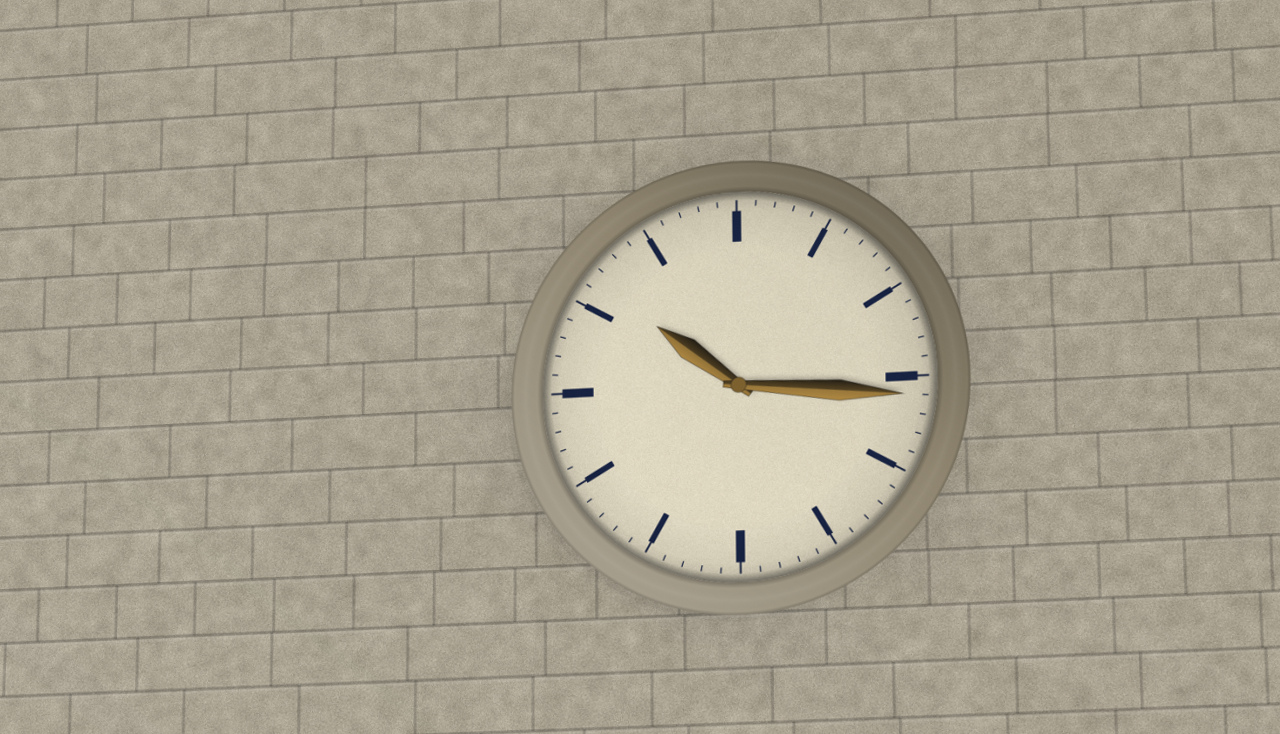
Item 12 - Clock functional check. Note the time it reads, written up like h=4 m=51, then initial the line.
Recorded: h=10 m=16
